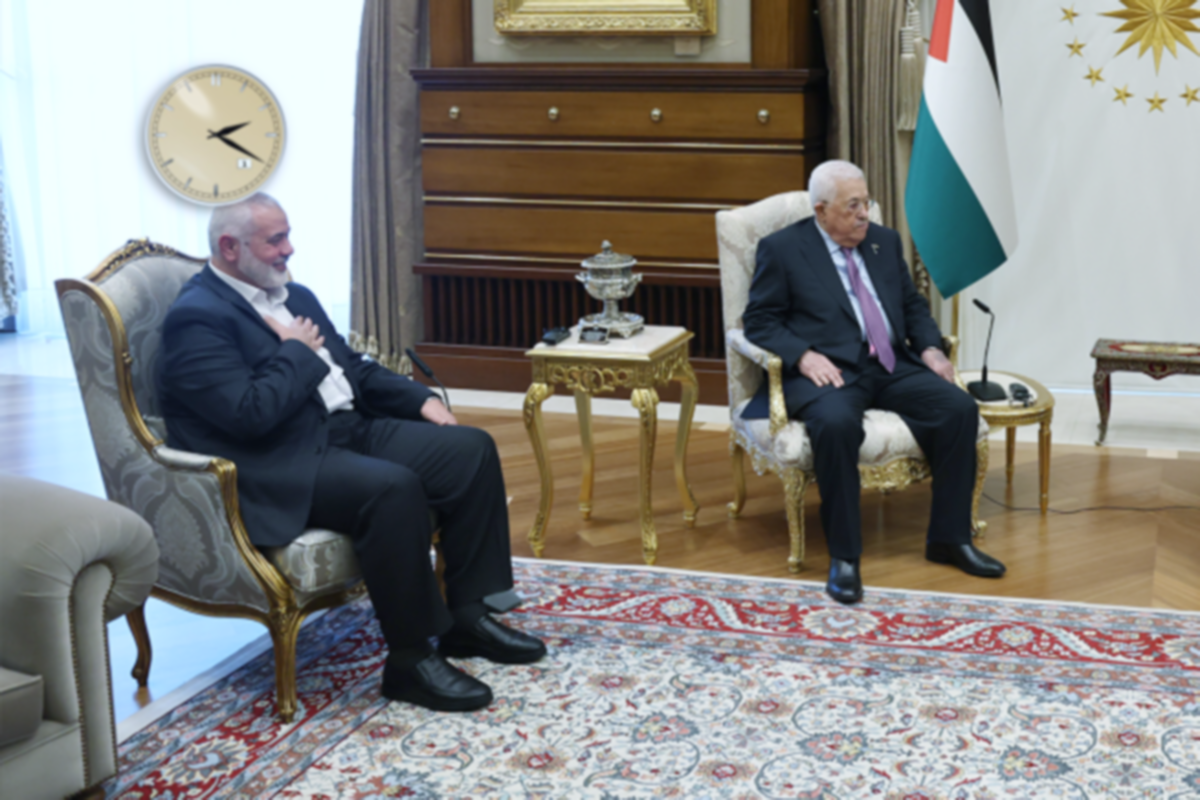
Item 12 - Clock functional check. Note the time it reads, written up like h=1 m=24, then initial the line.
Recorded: h=2 m=20
